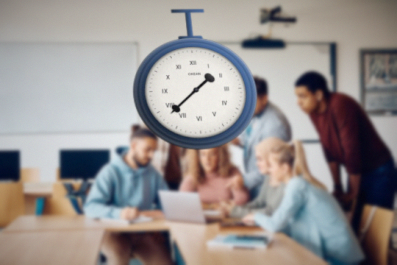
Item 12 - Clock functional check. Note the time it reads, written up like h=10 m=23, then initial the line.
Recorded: h=1 m=38
